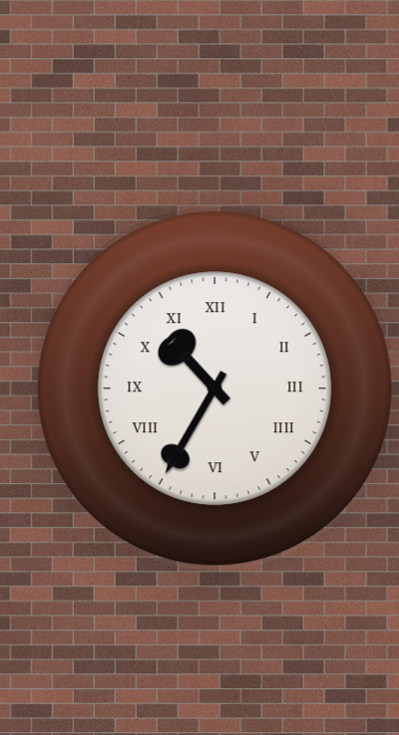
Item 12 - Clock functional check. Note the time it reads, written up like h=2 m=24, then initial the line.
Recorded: h=10 m=35
